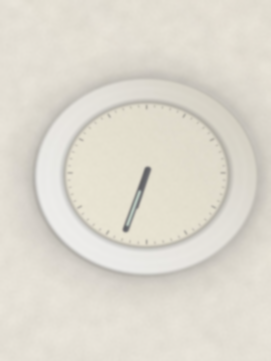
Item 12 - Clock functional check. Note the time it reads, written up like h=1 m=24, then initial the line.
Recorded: h=6 m=33
